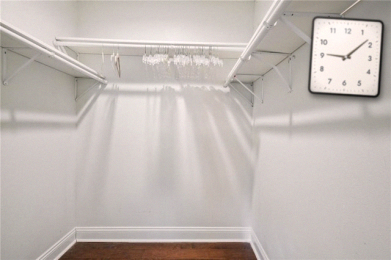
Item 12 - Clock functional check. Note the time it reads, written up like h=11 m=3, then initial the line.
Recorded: h=9 m=8
